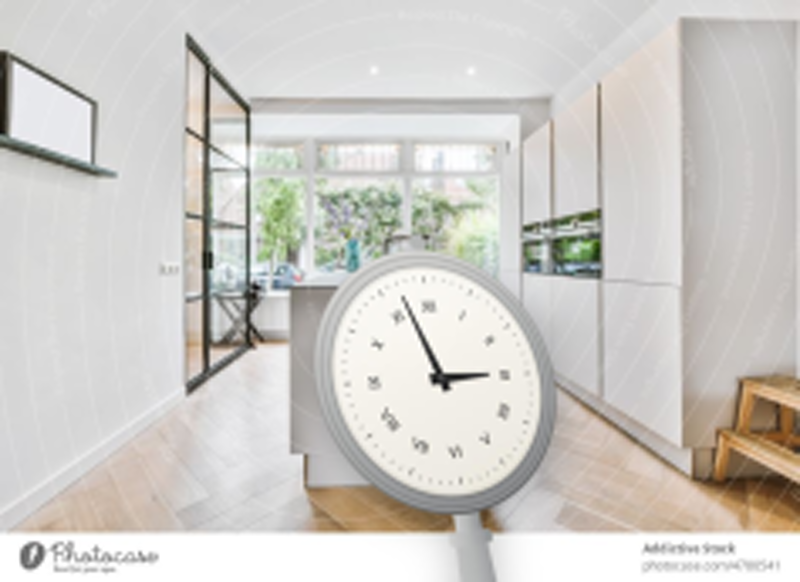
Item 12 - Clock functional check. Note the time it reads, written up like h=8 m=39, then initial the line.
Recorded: h=2 m=57
